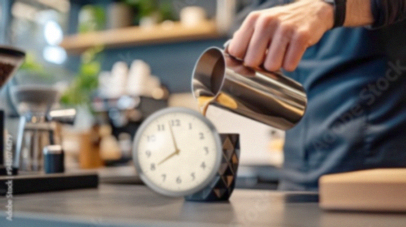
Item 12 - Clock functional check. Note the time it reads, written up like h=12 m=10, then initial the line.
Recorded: h=7 m=58
